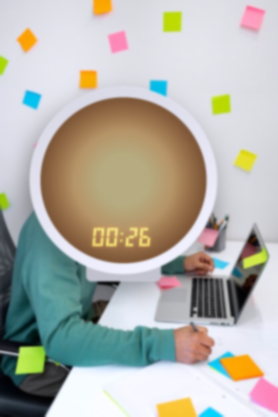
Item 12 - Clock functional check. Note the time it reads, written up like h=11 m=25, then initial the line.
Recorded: h=0 m=26
